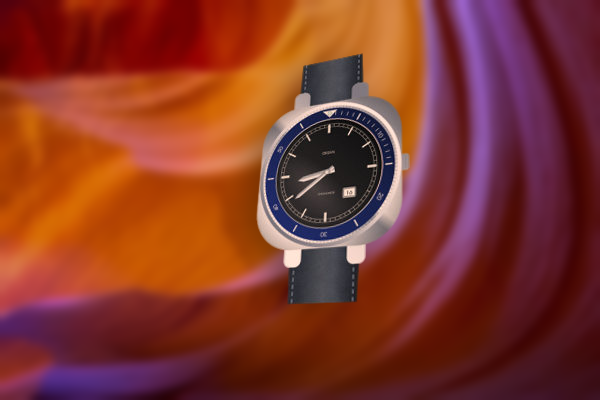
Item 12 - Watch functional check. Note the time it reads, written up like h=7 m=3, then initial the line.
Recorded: h=8 m=39
